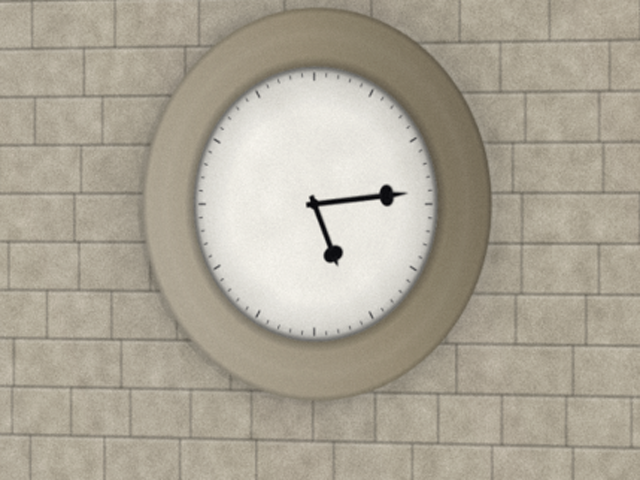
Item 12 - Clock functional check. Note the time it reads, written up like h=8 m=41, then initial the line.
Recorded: h=5 m=14
